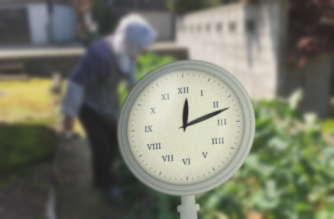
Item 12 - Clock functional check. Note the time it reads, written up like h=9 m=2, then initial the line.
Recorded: h=12 m=12
